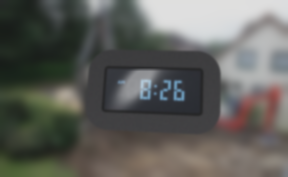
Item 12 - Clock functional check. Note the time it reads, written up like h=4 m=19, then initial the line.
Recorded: h=8 m=26
